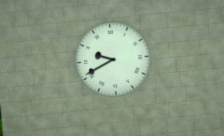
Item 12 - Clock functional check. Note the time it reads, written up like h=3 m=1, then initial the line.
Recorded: h=9 m=41
